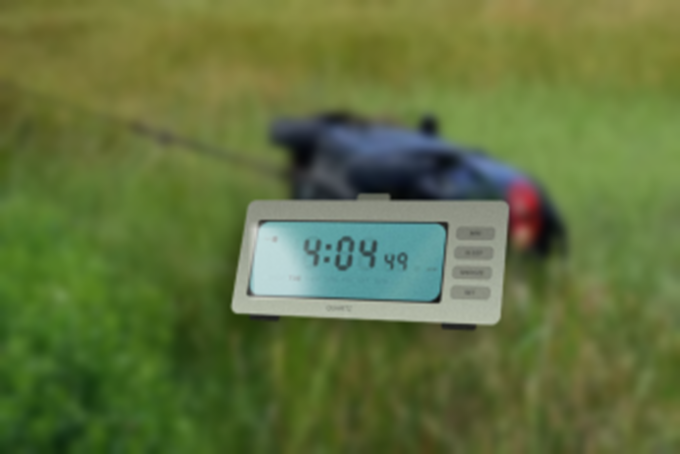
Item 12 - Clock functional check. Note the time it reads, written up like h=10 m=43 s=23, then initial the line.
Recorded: h=4 m=4 s=49
